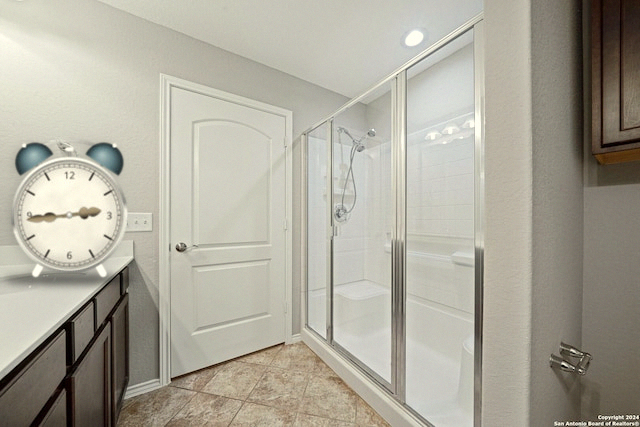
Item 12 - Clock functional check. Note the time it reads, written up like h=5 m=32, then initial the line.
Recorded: h=2 m=44
